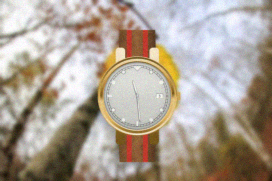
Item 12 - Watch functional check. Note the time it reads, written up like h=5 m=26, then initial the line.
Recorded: h=11 m=29
